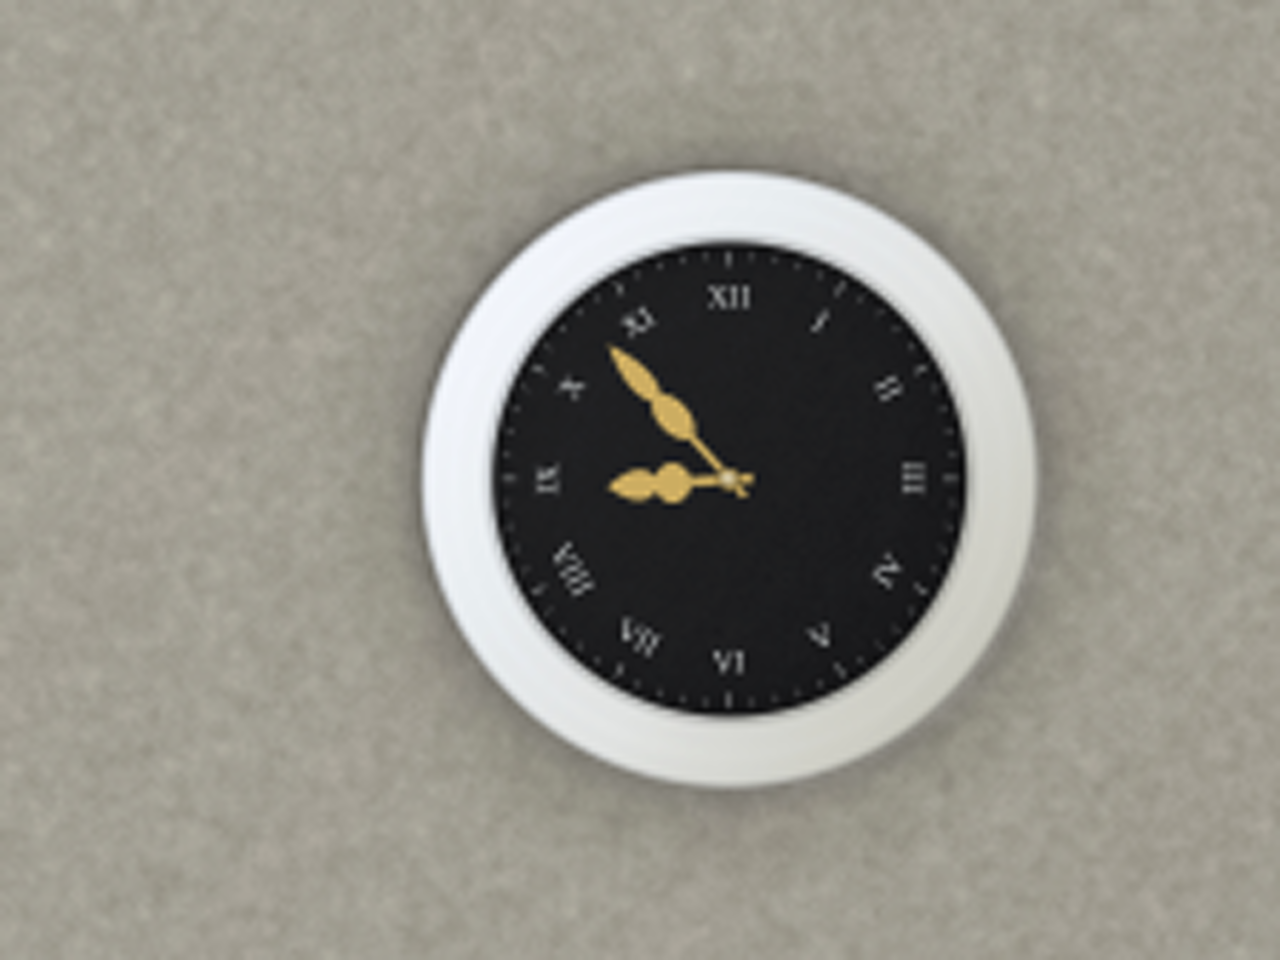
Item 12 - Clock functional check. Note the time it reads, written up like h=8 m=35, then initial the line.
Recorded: h=8 m=53
